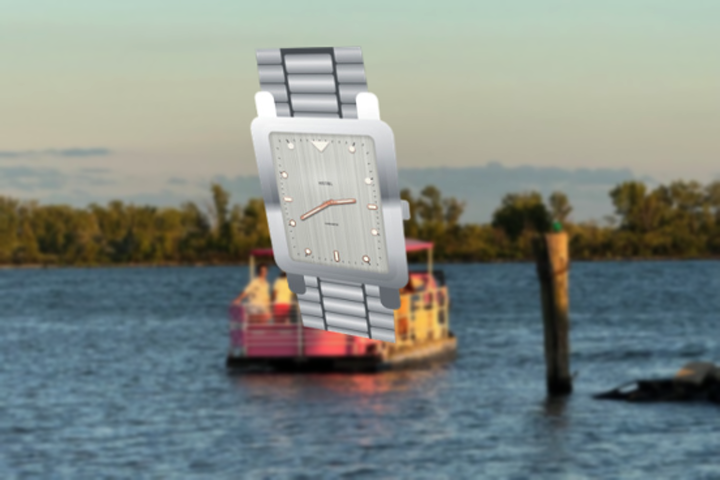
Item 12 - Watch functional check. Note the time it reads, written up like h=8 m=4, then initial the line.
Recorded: h=2 m=40
